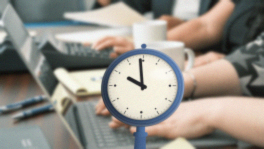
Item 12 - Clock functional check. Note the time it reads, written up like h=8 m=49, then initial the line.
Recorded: h=9 m=59
